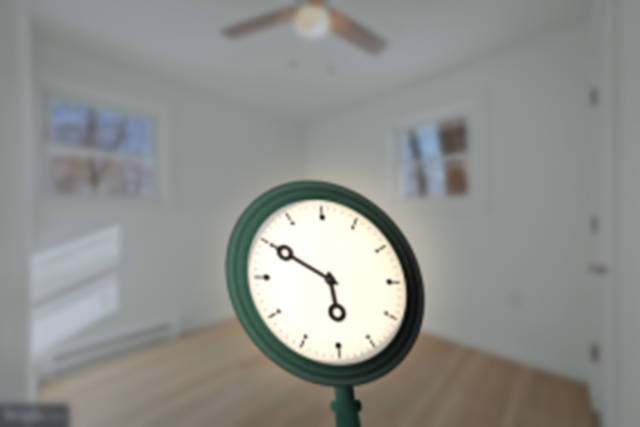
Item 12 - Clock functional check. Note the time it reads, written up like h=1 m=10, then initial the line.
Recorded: h=5 m=50
